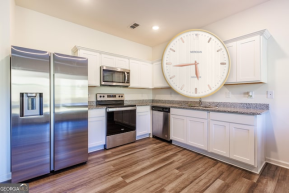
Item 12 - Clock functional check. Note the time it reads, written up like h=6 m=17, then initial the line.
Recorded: h=5 m=44
